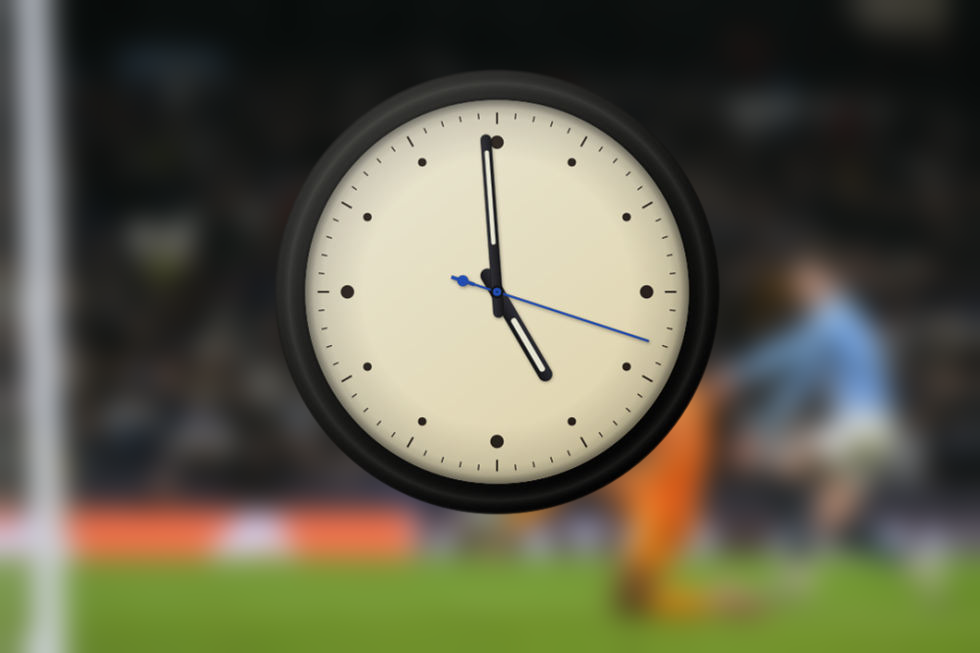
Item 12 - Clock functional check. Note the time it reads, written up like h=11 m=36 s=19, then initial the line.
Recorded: h=4 m=59 s=18
